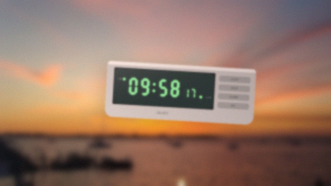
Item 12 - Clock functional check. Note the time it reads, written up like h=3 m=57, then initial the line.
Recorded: h=9 m=58
